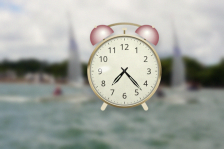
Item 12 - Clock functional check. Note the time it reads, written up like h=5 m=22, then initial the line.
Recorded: h=7 m=23
